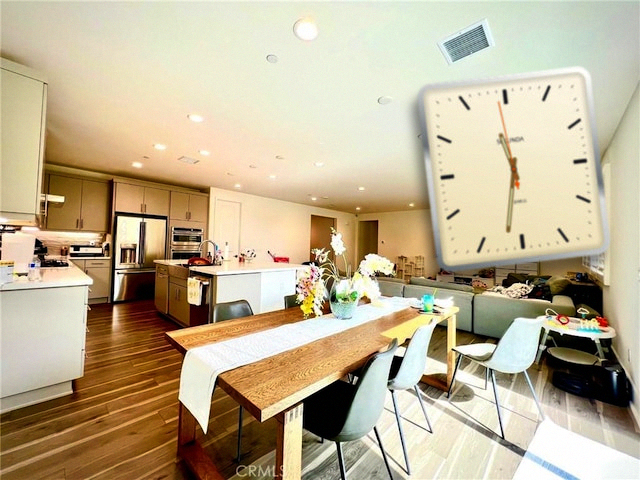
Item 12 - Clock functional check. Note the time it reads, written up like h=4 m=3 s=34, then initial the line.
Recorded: h=11 m=31 s=59
